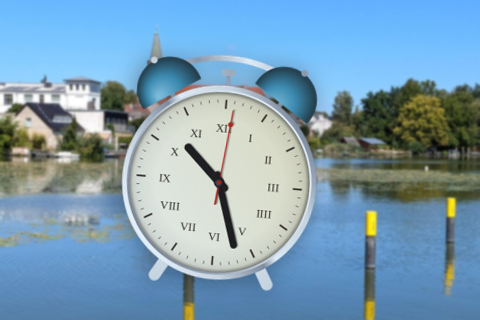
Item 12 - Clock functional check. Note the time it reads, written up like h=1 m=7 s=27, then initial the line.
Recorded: h=10 m=27 s=1
